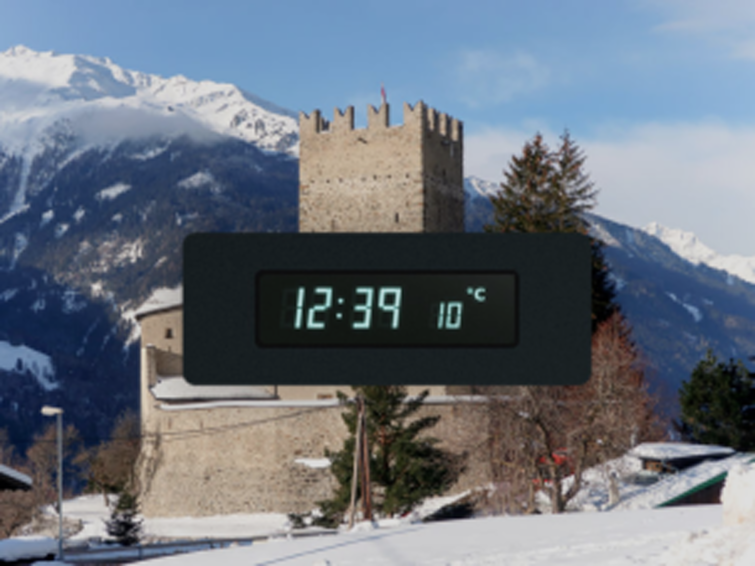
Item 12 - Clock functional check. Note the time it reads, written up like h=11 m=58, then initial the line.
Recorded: h=12 m=39
